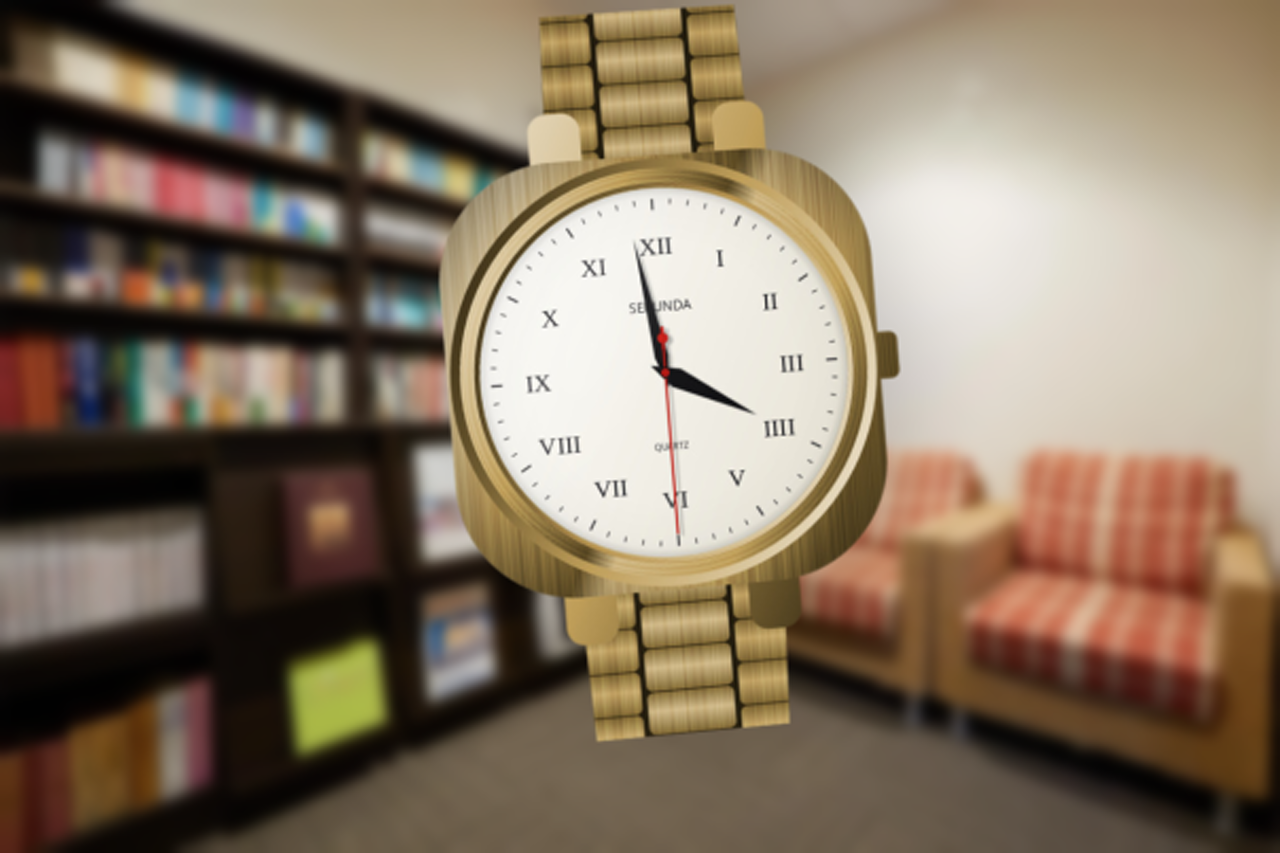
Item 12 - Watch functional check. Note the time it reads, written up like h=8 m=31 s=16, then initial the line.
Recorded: h=3 m=58 s=30
